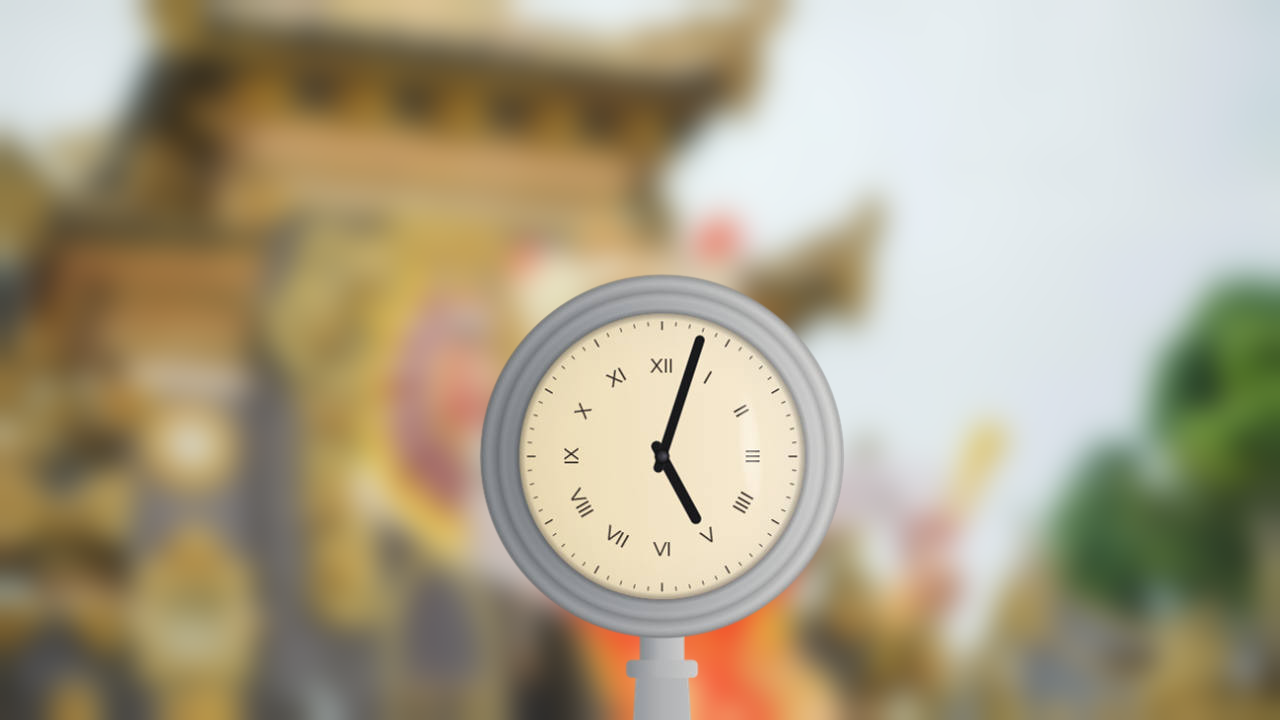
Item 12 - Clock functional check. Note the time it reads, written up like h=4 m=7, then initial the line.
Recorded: h=5 m=3
